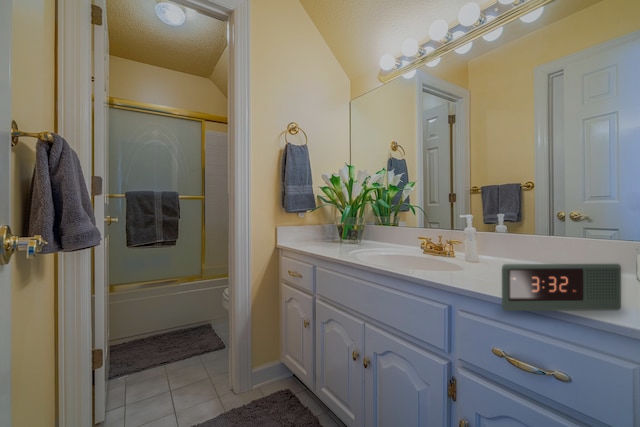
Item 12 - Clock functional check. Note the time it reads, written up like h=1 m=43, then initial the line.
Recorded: h=3 m=32
